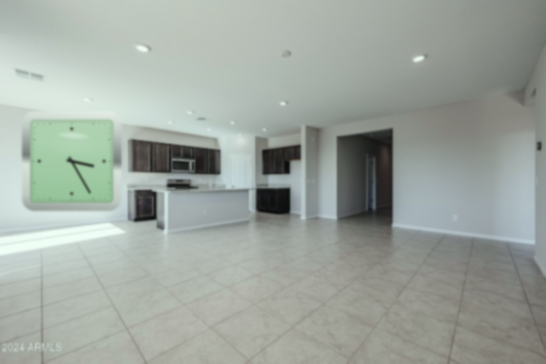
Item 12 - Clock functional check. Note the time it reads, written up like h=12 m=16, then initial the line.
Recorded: h=3 m=25
